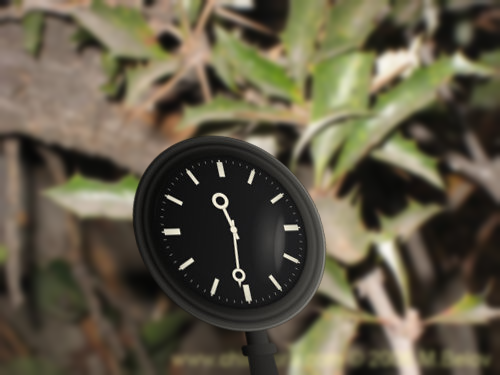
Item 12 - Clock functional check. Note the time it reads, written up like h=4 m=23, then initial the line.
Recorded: h=11 m=31
